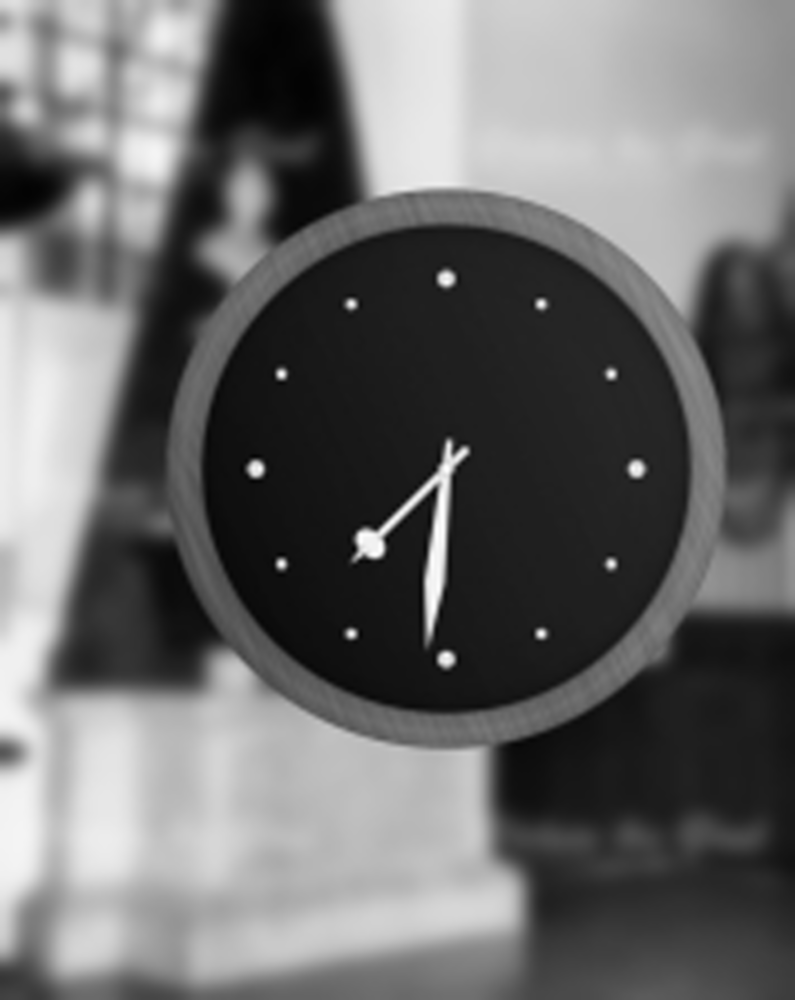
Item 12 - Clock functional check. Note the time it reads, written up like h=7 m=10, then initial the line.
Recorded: h=7 m=31
